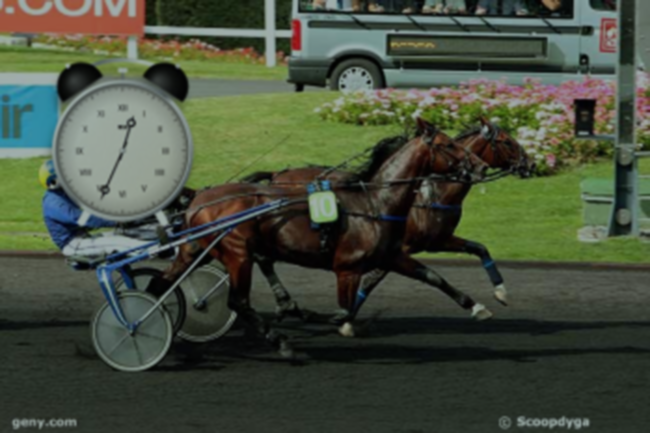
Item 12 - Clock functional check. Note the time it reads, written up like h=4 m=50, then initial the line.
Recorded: h=12 m=34
